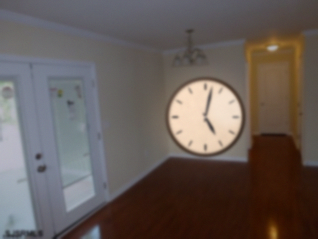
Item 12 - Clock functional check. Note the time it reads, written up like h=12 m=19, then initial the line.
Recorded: h=5 m=2
